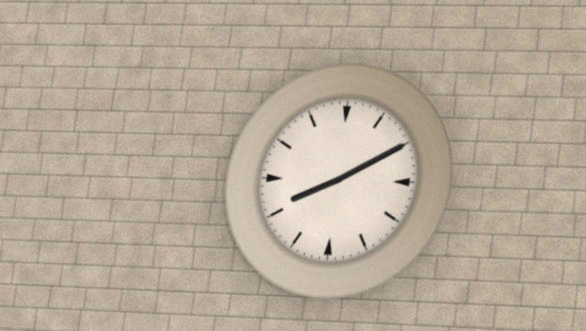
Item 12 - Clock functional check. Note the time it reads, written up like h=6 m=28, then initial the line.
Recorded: h=8 m=10
